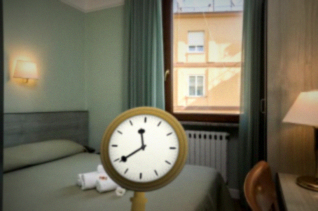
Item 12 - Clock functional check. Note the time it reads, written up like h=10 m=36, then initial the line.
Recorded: h=11 m=39
